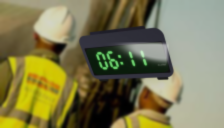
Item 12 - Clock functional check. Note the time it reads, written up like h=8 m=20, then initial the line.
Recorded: h=6 m=11
